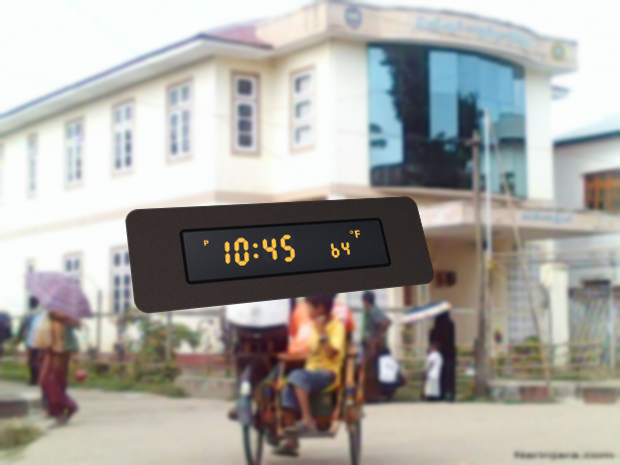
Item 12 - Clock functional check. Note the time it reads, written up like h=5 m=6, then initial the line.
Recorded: h=10 m=45
